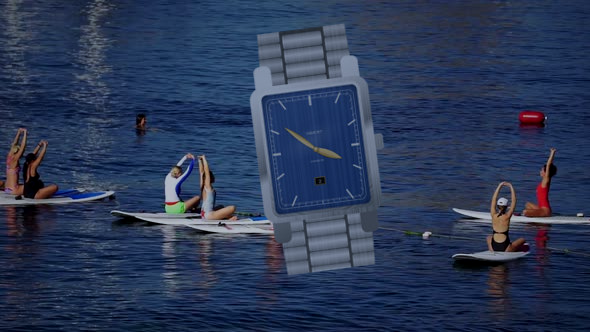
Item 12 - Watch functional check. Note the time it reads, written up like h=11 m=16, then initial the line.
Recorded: h=3 m=52
